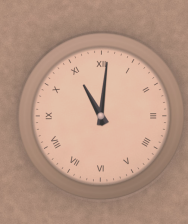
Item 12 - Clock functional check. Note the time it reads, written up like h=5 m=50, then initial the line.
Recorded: h=11 m=1
